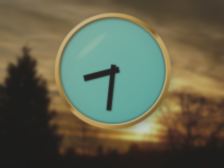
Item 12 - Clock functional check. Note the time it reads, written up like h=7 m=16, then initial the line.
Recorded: h=8 m=31
